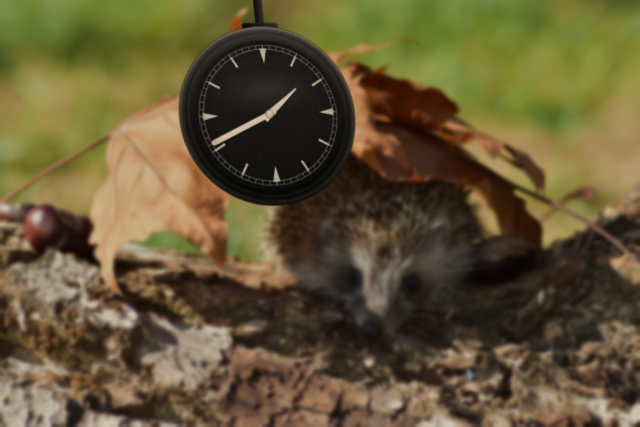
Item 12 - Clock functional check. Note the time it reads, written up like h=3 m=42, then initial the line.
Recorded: h=1 m=41
